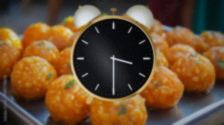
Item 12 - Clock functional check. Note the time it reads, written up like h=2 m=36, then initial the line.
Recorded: h=3 m=30
